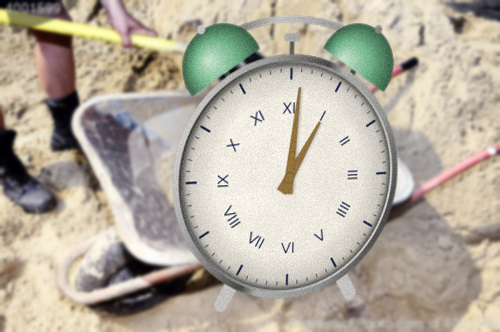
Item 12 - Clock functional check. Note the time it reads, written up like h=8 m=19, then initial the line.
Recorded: h=1 m=1
